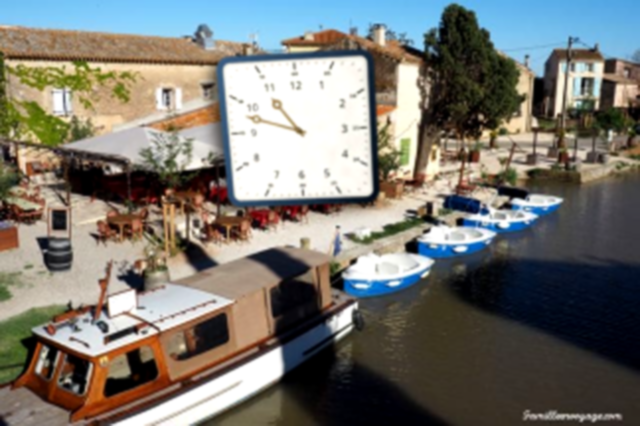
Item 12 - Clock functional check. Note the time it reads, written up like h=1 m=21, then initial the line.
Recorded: h=10 m=48
